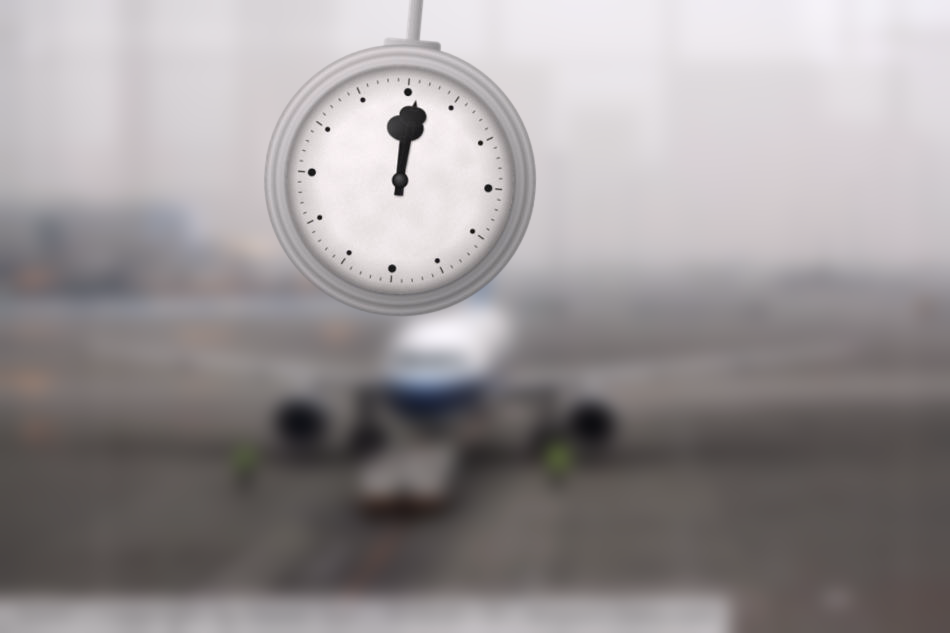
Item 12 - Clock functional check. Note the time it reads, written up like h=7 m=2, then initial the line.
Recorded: h=12 m=1
